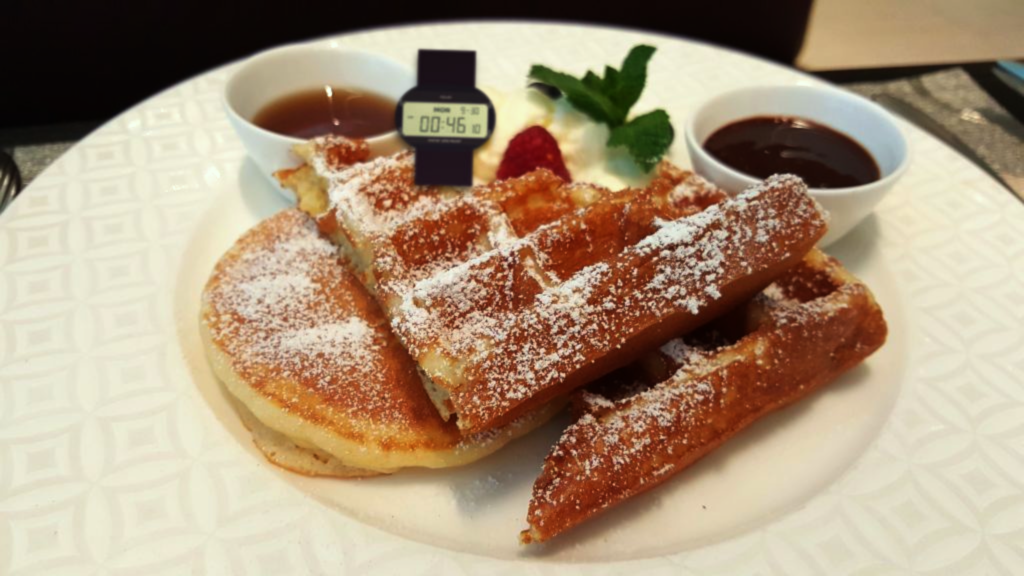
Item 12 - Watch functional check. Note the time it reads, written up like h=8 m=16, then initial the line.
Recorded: h=0 m=46
